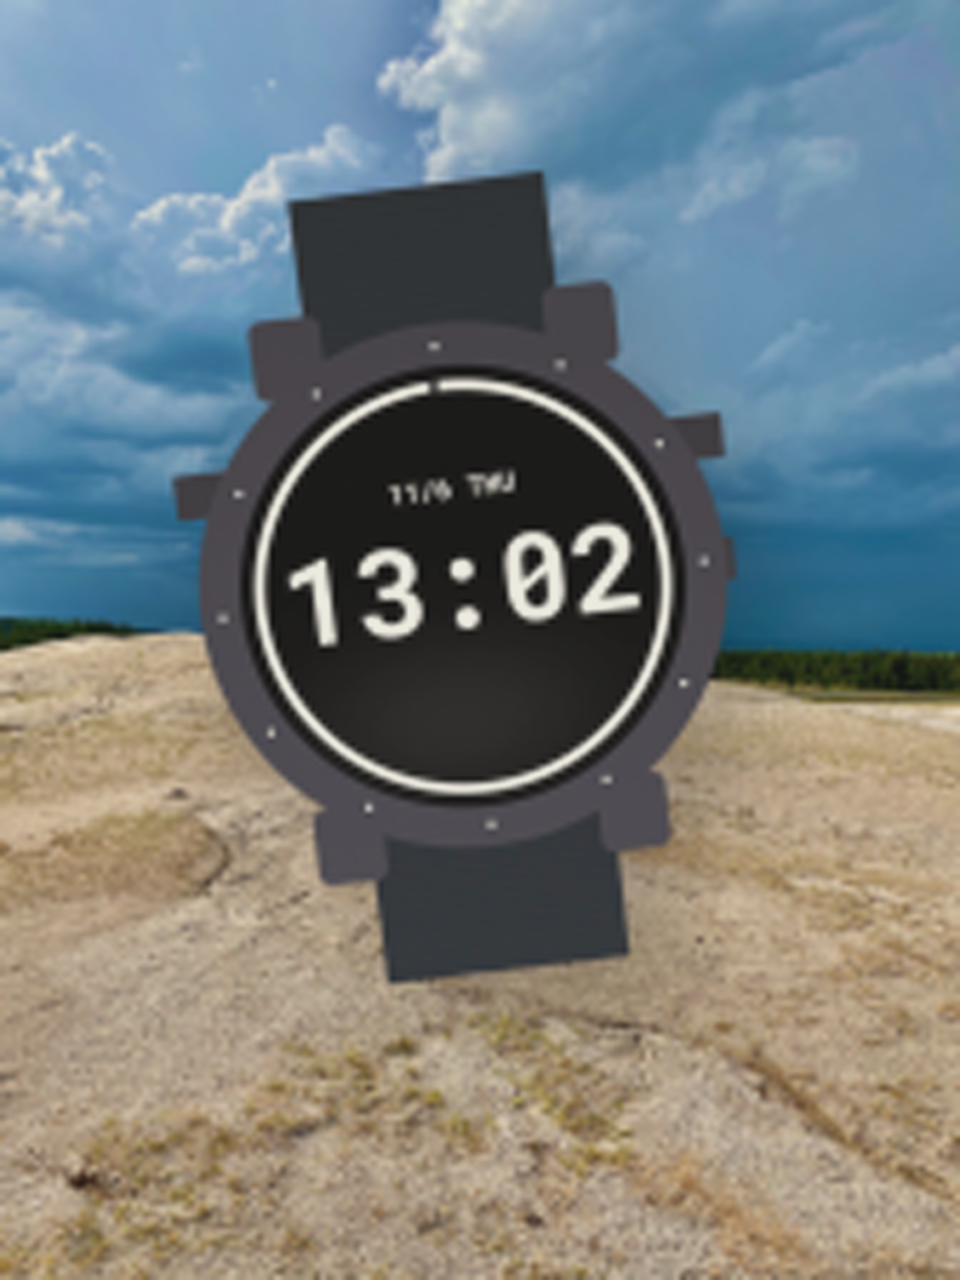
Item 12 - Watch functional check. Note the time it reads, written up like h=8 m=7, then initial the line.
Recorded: h=13 m=2
